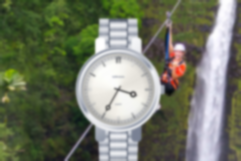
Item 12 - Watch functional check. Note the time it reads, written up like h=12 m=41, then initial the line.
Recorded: h=3 m=35
